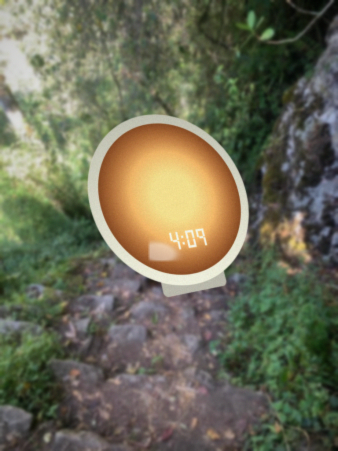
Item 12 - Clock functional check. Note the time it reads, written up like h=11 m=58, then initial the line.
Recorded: h=4 m=9
